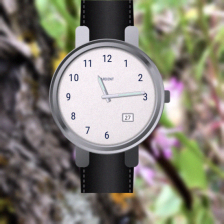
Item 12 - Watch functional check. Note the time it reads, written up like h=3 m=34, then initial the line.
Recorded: h=11 m=14
